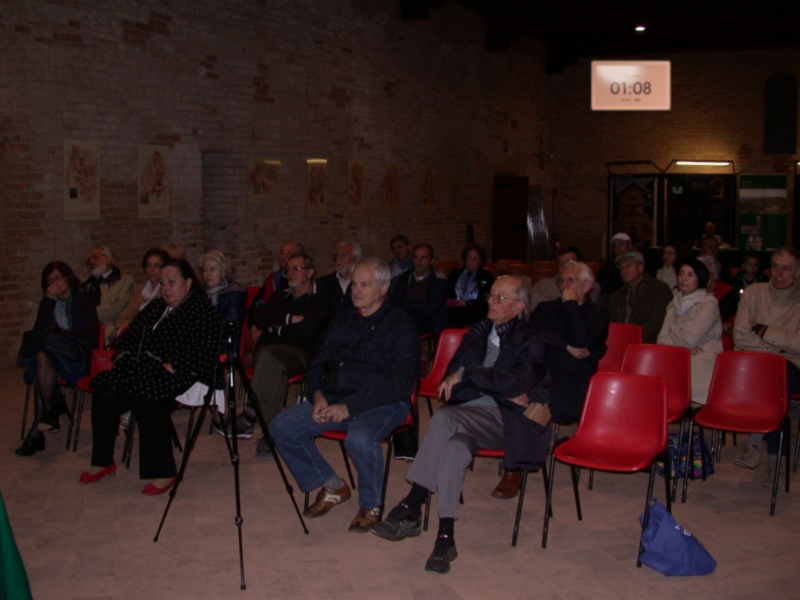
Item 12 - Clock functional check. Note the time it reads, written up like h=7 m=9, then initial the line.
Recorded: h=1 m=8
